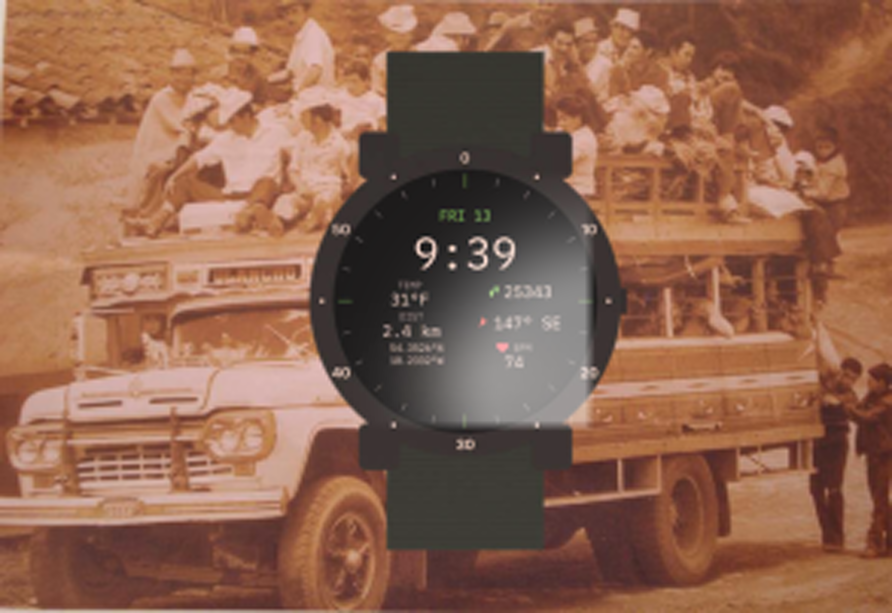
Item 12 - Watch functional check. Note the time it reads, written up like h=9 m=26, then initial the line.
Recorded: h=9 m=39
